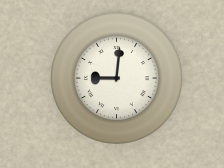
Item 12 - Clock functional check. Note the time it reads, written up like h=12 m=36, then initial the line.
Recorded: h=9 m=1
